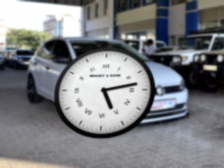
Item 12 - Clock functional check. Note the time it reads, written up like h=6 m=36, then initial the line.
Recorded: h=5 m=13
